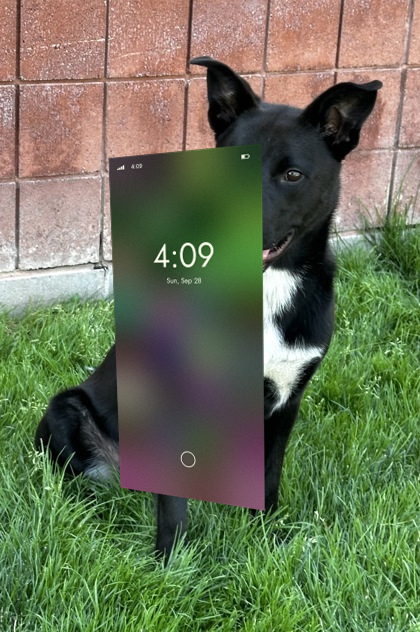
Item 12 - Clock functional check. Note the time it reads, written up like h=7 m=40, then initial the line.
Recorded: h=4 m=9
